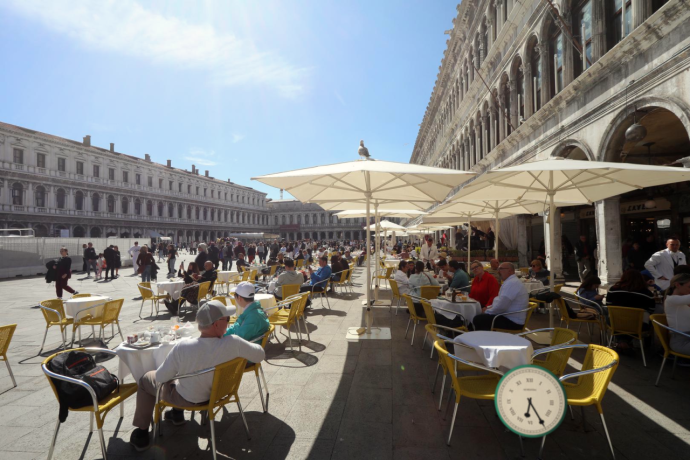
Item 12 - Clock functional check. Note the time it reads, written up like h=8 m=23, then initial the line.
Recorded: h=6 m=25
